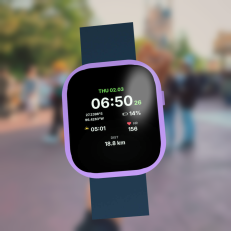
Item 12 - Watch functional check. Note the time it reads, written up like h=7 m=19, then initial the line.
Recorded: h=6 m=50
